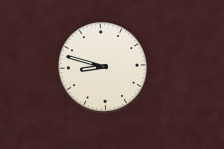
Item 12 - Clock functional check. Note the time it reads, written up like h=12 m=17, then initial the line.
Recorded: h=8 m=48
